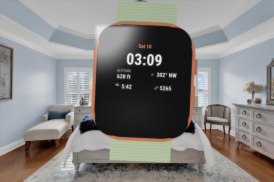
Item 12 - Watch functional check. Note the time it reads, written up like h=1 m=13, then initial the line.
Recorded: h=3 m=9
